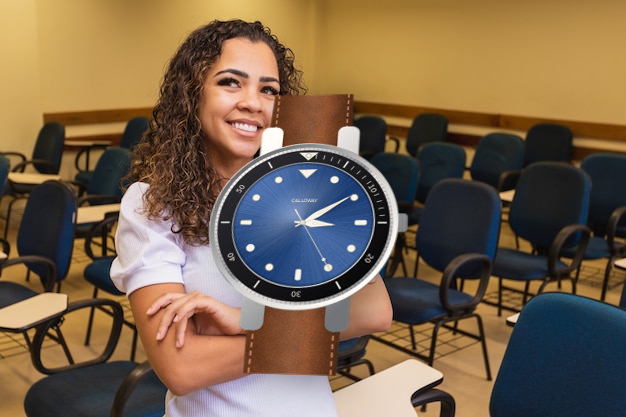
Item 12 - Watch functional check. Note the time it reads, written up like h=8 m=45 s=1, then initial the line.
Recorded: h=3 m=9 s=25
